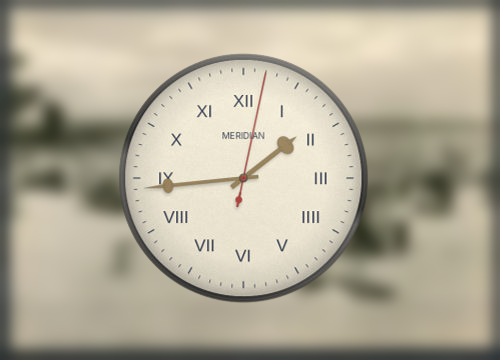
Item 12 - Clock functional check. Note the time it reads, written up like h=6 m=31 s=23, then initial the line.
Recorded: h=1 m=44 s=2
